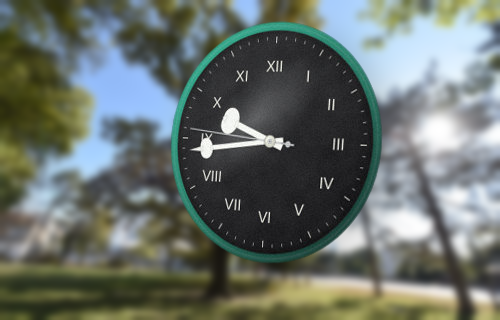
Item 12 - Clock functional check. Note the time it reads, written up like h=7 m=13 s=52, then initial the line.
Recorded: h=9 m=43 s=46
